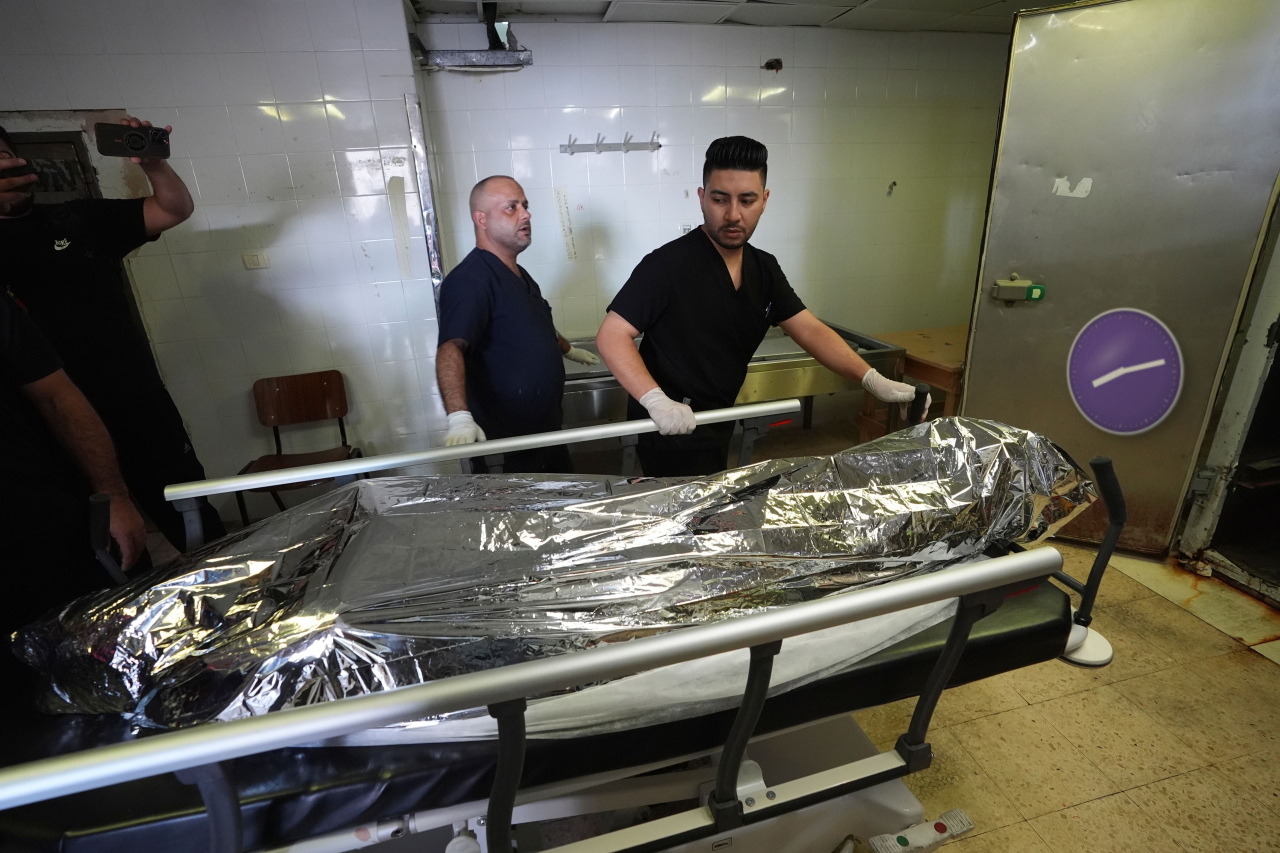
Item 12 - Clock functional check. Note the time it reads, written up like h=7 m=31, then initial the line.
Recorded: h=8 m=13
